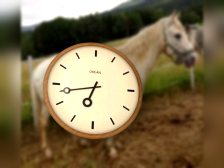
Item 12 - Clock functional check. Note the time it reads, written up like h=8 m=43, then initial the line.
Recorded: h=6 m=43
